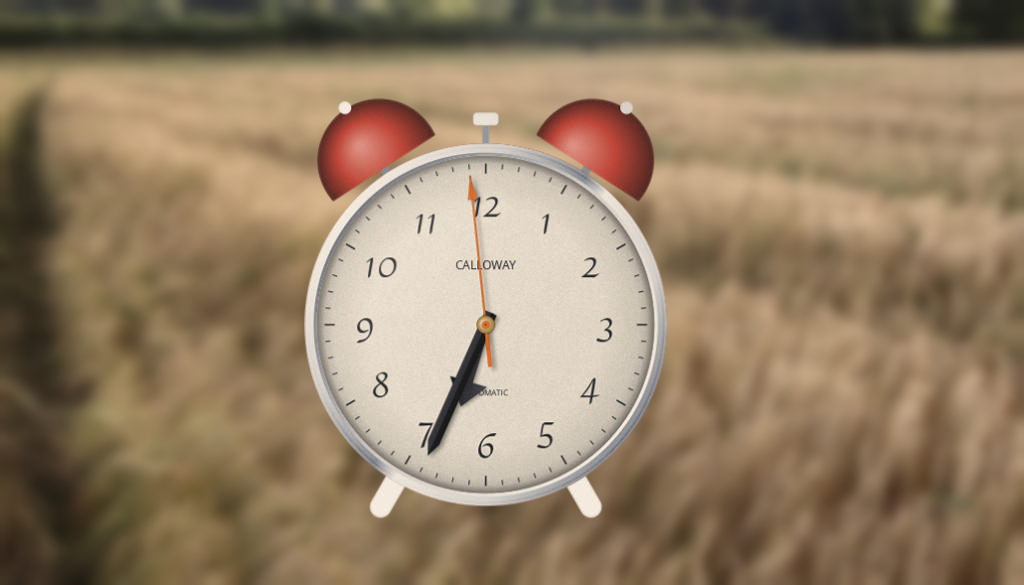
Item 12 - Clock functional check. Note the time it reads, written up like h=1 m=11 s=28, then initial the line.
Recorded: h=6 m=33 s=59
